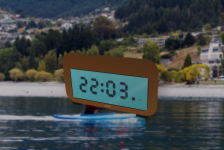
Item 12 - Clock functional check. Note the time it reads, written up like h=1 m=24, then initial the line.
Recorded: h=22 m=3
